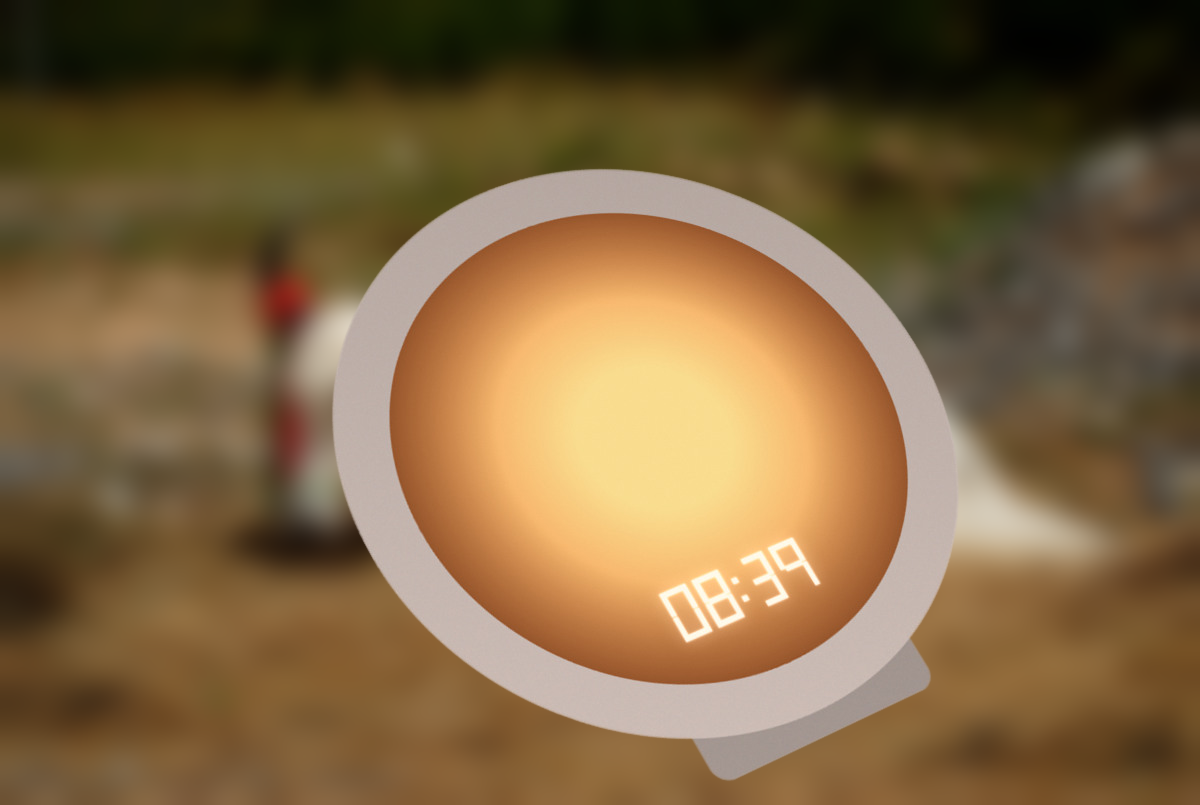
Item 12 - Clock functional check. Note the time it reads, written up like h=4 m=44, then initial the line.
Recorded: h=8 m=39
